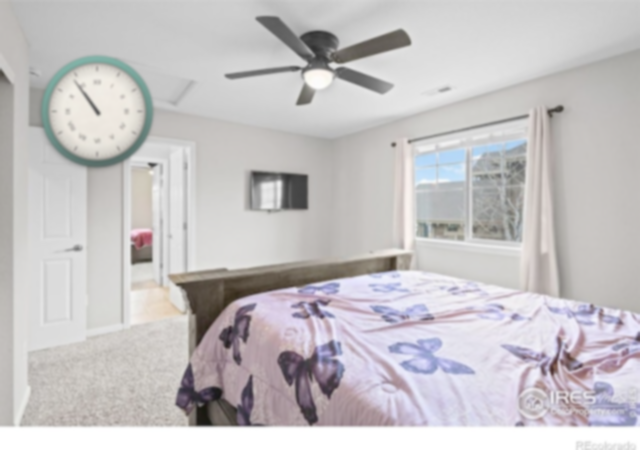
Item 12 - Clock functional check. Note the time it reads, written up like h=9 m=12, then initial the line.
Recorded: h=10 m=54
